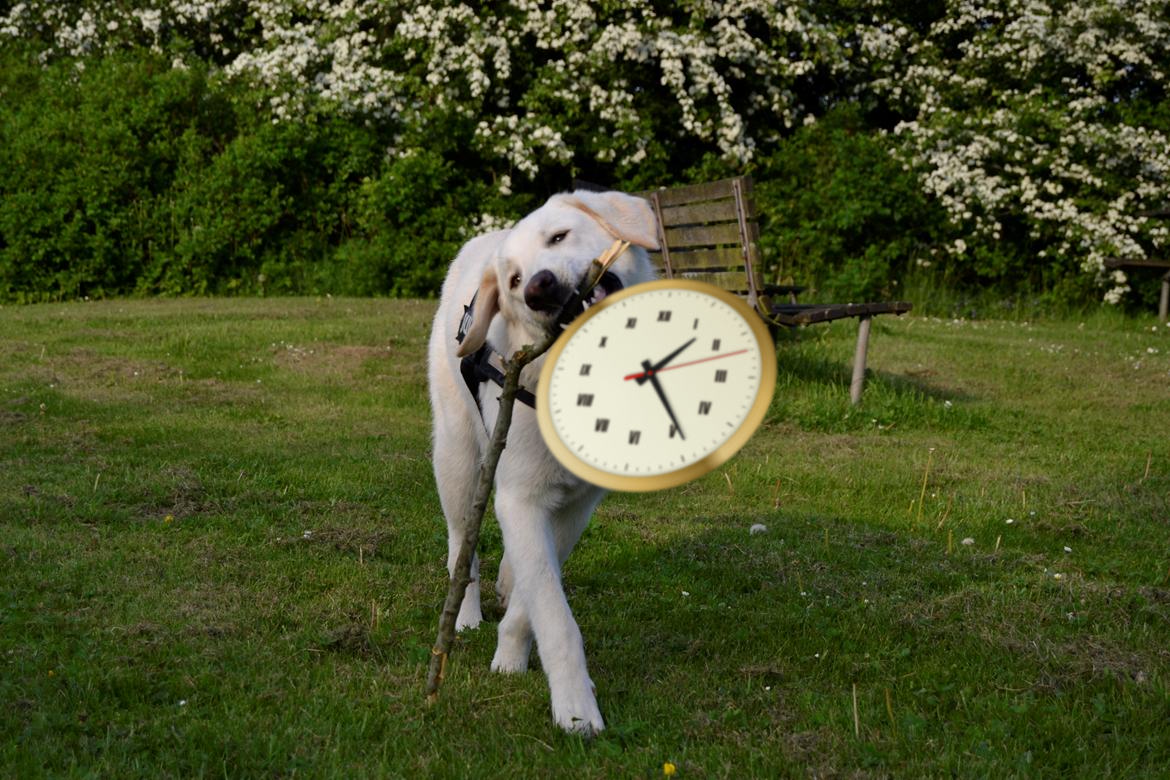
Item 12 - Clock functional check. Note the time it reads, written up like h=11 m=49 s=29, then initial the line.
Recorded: h=1 m=24 s=12
